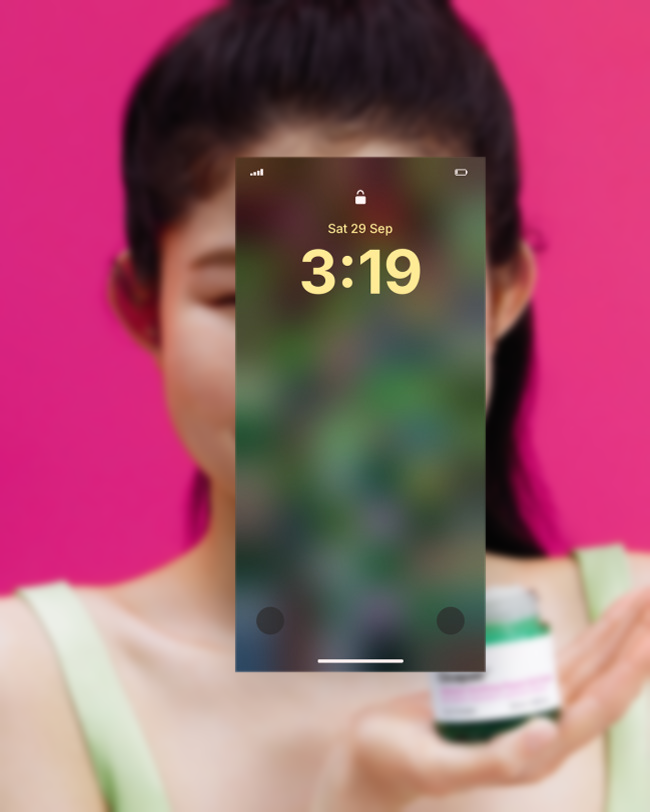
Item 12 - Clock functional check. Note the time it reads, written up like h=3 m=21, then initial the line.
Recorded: h=3 m=19
